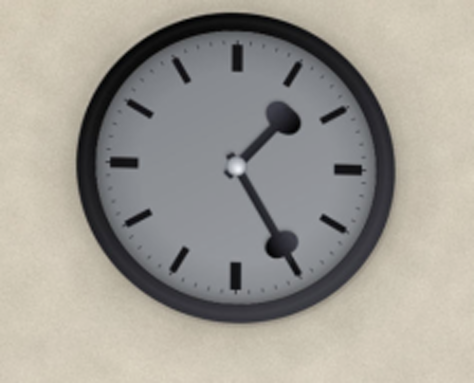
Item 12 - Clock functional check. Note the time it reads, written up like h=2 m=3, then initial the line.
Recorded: h=1 m=25
